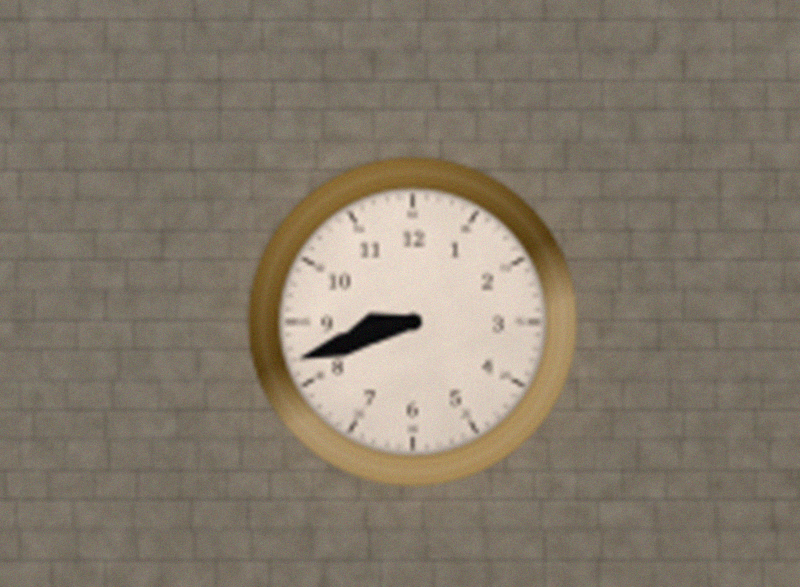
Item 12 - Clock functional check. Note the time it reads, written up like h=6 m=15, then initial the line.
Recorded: h=8 m=42
